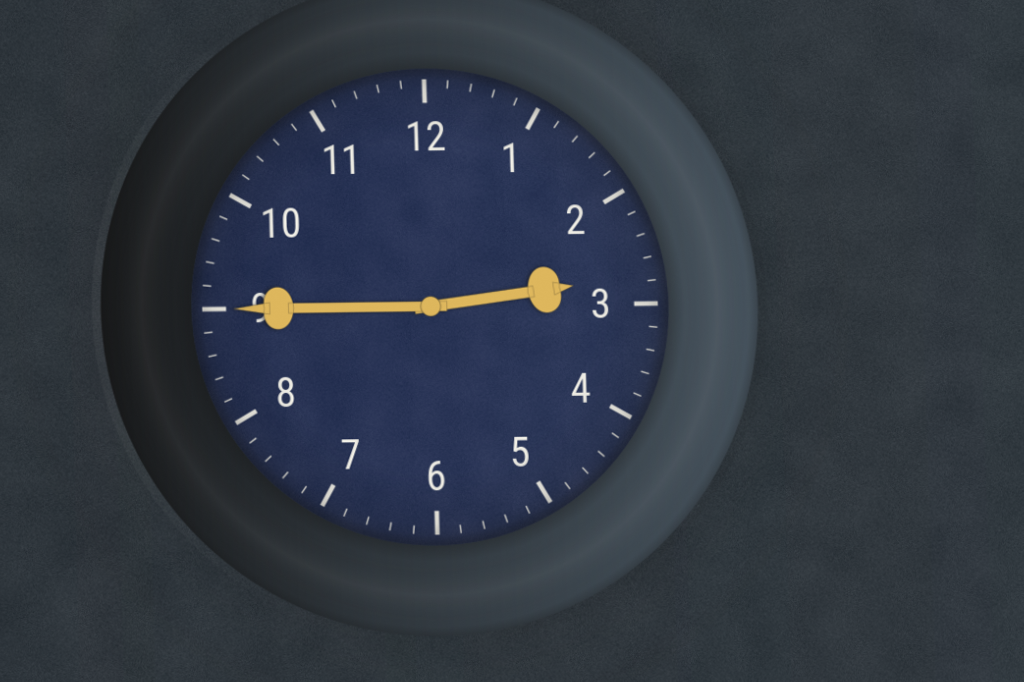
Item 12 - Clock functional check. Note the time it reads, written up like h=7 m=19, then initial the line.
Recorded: h=2 m=45
